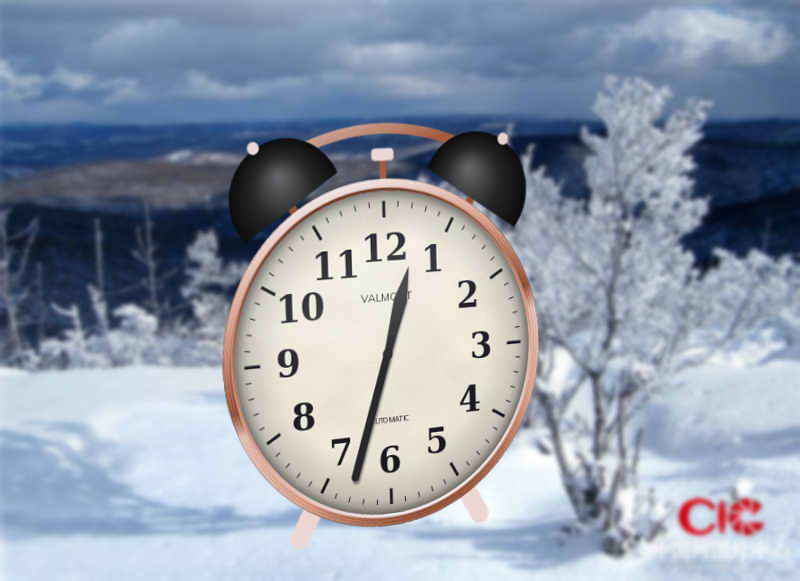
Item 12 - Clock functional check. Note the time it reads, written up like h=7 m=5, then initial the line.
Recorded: h=12 m=33
